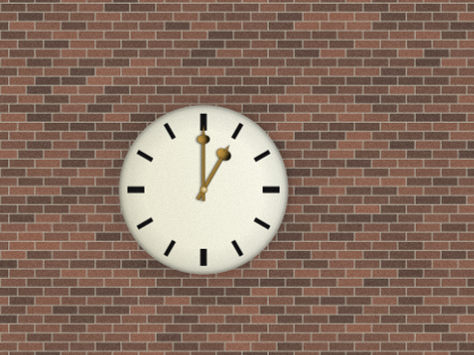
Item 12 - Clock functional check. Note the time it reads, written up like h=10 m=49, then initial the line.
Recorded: h=1 m=0
